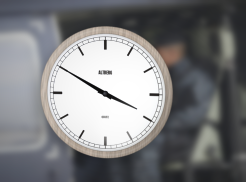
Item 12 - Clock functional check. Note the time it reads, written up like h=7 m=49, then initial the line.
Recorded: h=3 m=50
